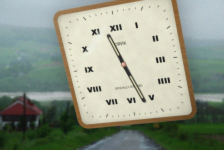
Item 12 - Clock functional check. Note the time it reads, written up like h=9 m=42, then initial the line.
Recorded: h=11 m=27
